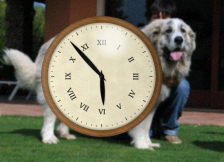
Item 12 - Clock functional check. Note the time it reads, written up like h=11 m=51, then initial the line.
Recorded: h=5 m=53
